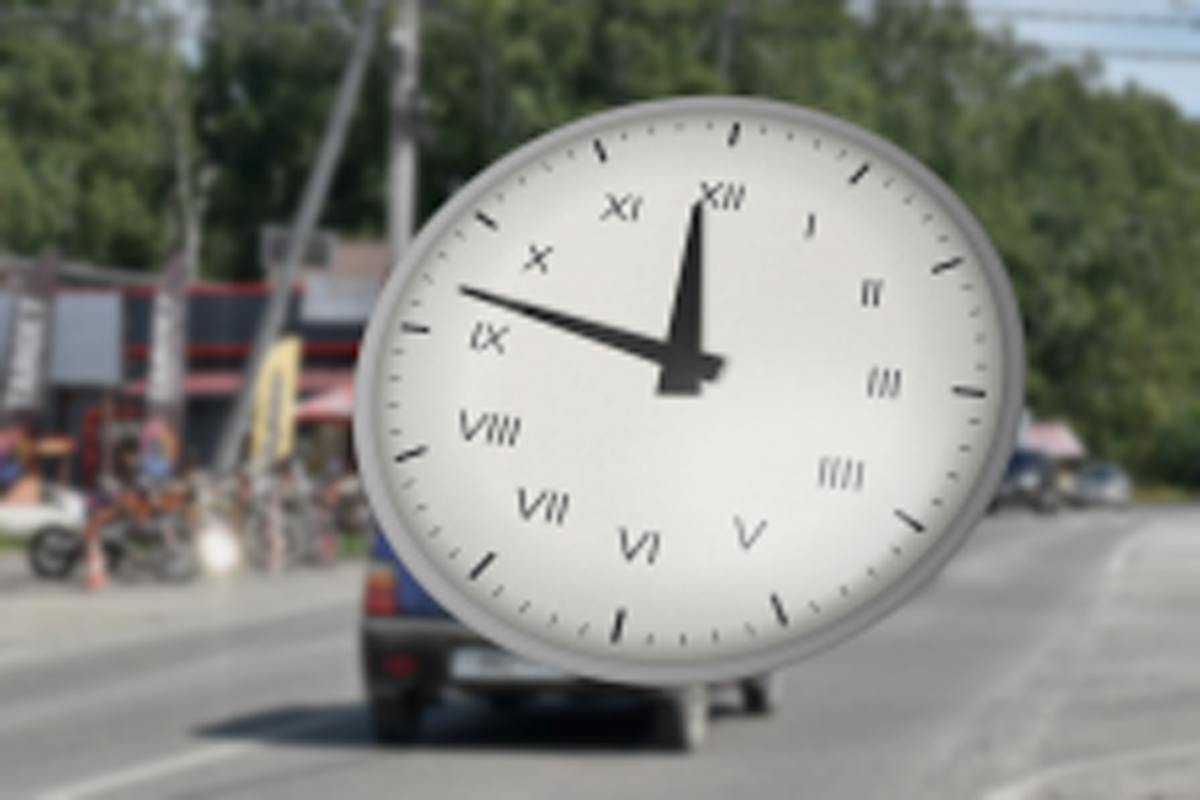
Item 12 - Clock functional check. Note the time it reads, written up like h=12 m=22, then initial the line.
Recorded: h=11 m=47
